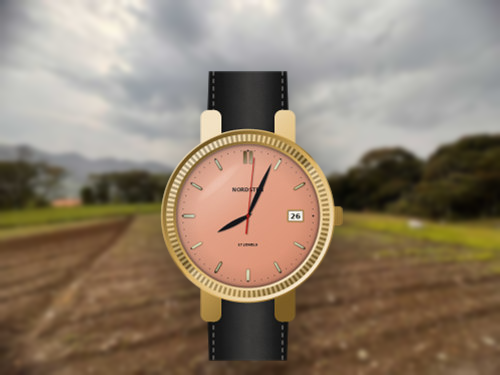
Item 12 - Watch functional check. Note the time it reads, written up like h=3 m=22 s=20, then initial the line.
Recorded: h=8 m=4 s=1
